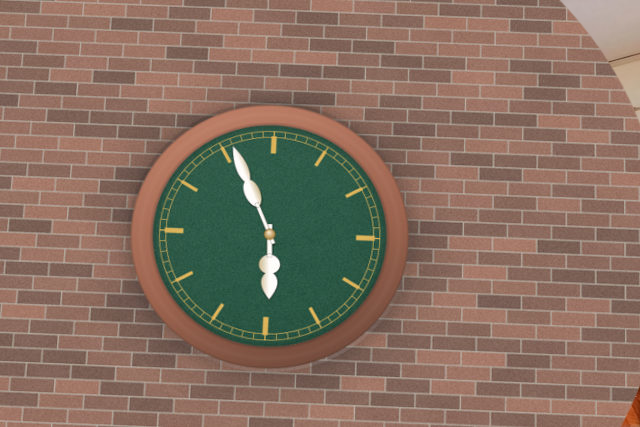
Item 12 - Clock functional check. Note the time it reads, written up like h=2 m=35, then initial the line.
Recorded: h=5 m=56
